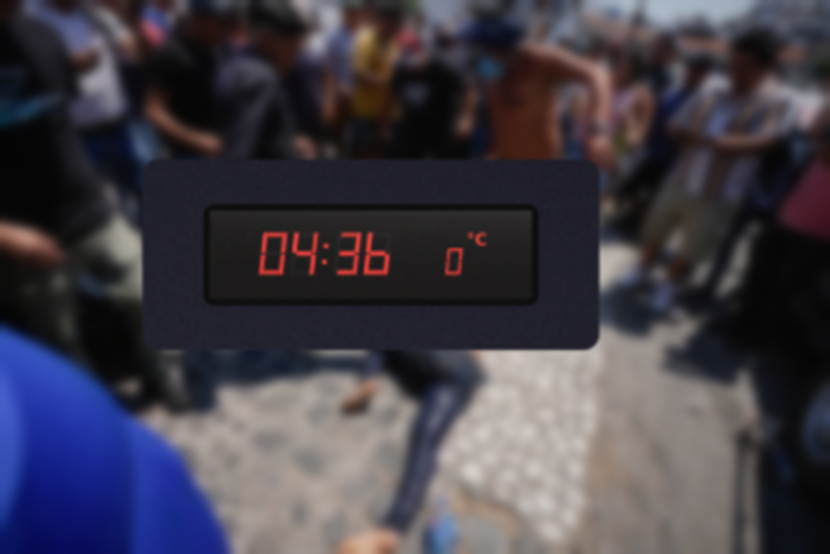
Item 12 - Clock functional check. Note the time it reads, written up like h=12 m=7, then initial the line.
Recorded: h=4 m=36
